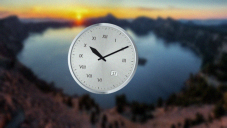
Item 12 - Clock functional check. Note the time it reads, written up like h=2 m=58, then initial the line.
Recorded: h=10 m=10
